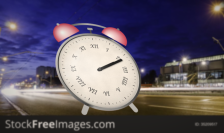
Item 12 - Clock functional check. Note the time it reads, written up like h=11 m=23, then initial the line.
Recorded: h=2 m=11
